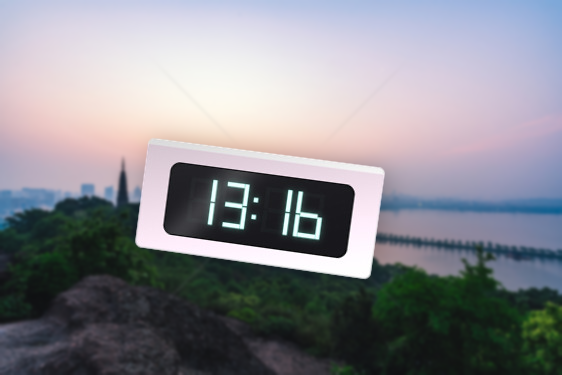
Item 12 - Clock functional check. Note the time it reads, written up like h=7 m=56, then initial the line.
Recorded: h=13 m=16
